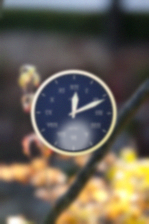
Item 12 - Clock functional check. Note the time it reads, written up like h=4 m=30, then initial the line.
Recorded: h=12 m=11
